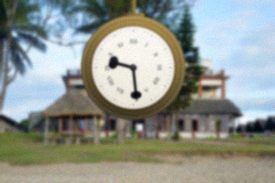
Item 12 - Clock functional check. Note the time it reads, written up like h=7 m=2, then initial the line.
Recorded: h=9 m=29
